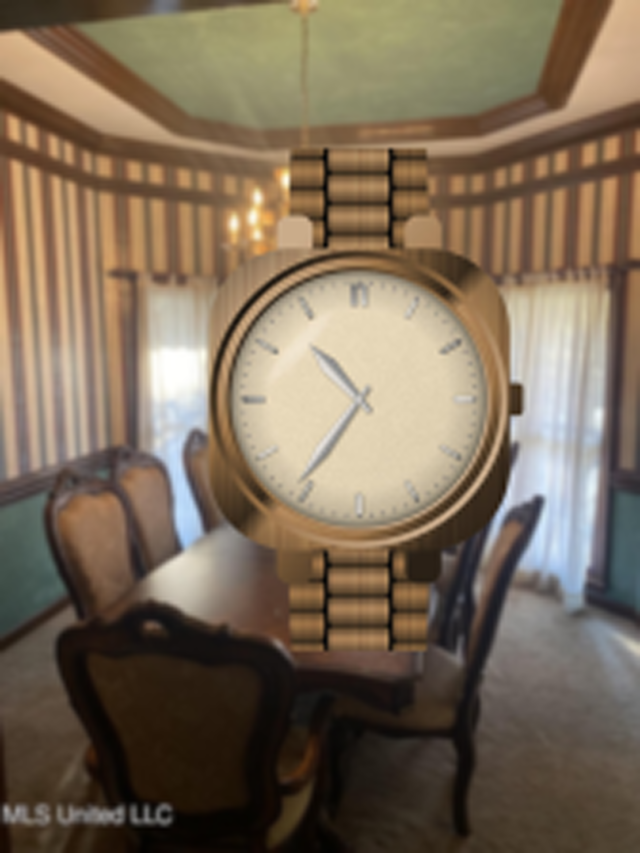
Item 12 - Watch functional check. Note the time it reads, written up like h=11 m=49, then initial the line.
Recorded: h=10 m=36
